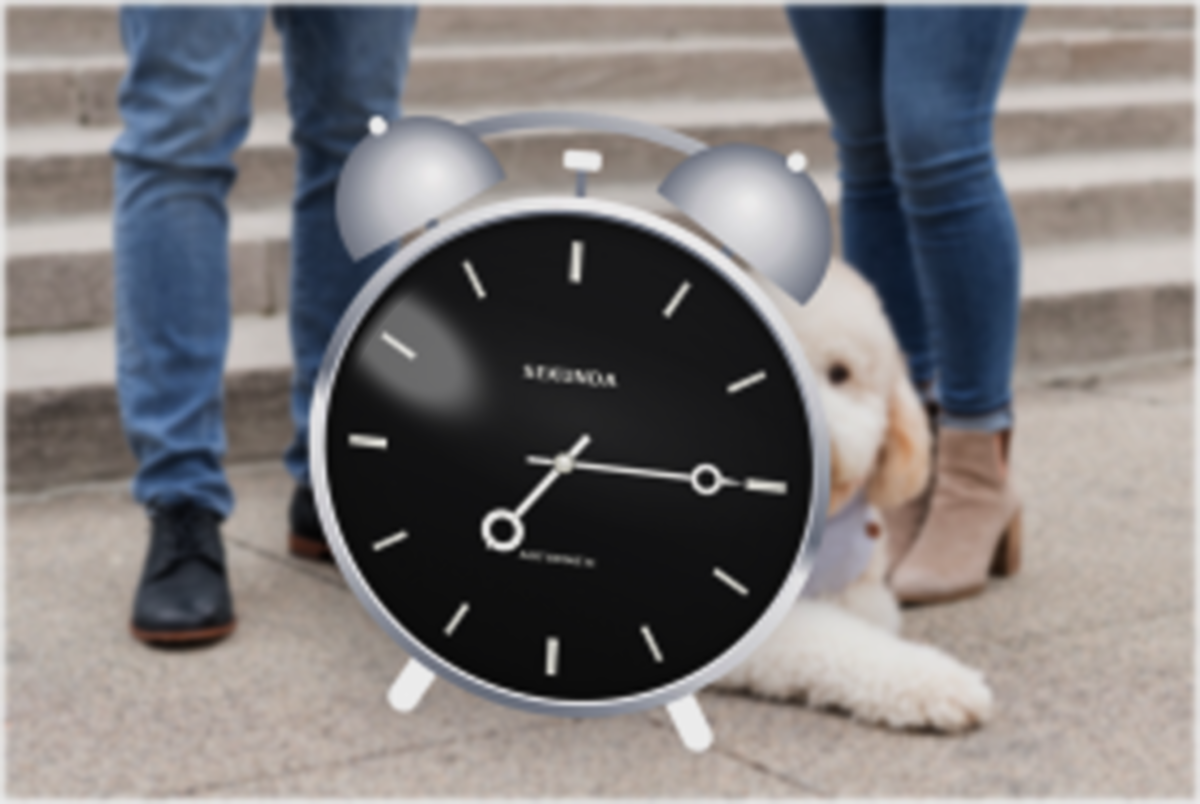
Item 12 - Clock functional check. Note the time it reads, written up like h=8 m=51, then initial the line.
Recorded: h=7 m=15
